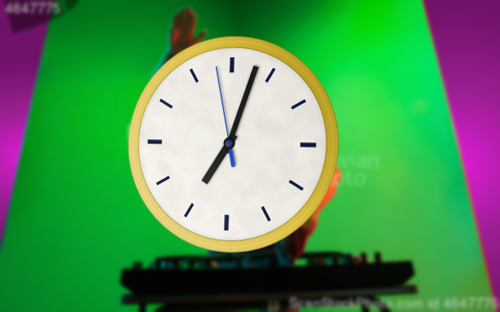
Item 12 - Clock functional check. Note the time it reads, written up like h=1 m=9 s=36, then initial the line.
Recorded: h=7 m=2 s=58
